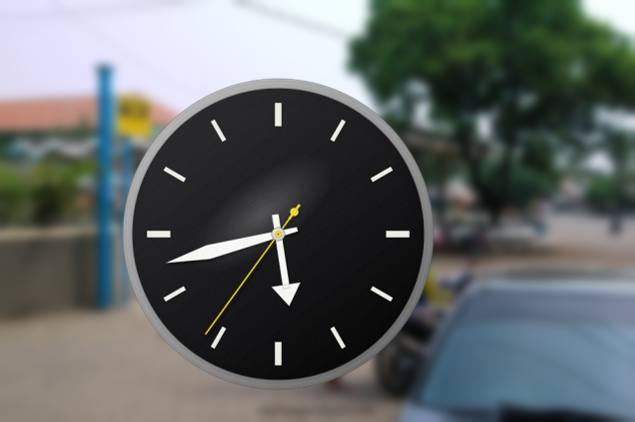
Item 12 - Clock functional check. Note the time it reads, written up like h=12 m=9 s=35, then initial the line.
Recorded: h=5 m=42 s=36
